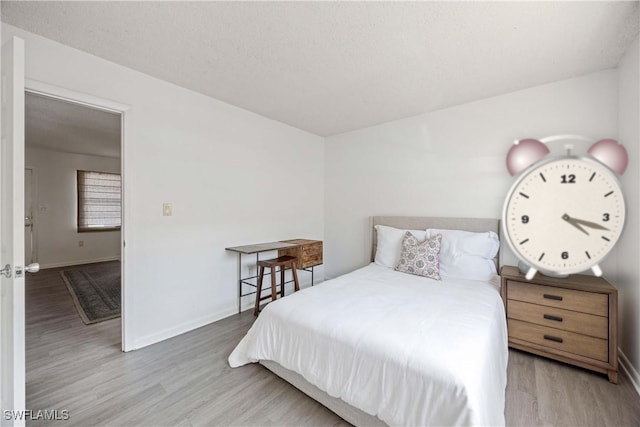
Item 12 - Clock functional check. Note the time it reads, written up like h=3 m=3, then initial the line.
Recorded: h=4 m=18
